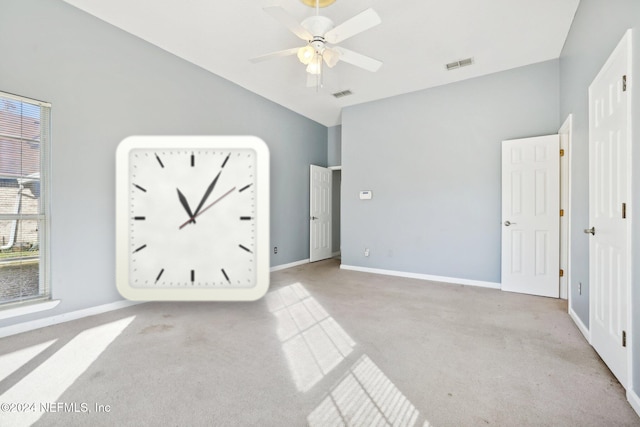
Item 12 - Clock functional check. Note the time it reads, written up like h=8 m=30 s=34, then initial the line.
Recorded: h=11 m=5 s=9
